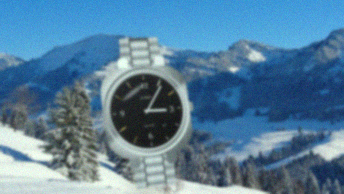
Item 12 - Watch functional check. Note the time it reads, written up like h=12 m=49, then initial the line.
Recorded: h=3 m=6
